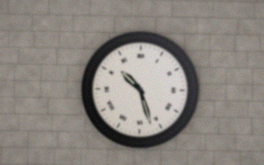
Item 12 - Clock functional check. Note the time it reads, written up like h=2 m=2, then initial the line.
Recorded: h=10 m=27
